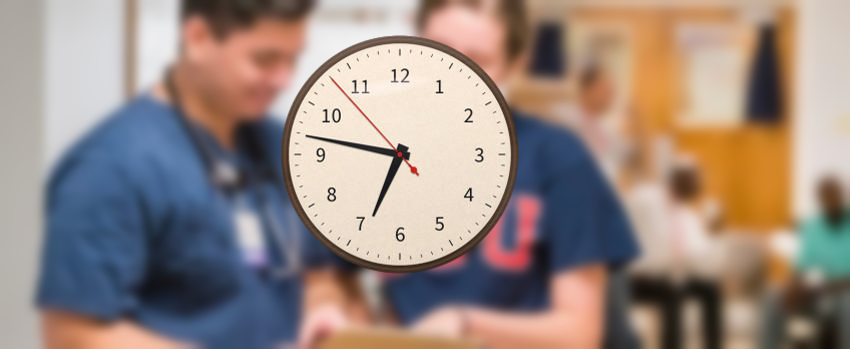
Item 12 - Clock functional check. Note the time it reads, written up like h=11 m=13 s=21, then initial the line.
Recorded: h=6 m=46 s=53
